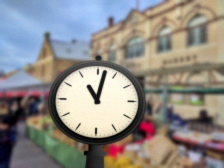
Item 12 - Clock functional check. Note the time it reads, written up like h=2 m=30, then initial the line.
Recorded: h=11 m=2
